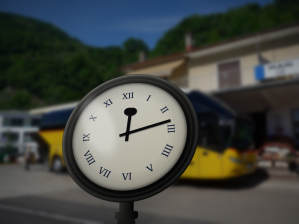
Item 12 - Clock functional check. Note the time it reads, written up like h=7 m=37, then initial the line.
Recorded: h=12 m=13
